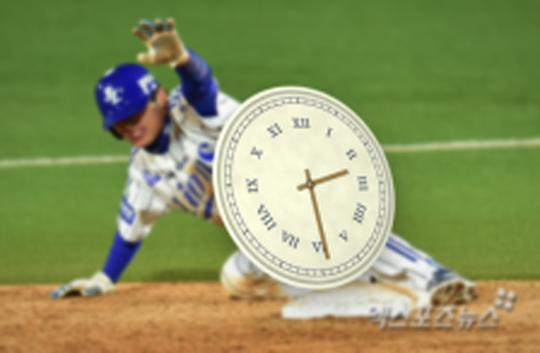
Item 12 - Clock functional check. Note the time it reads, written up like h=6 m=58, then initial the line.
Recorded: h=2 m=29
